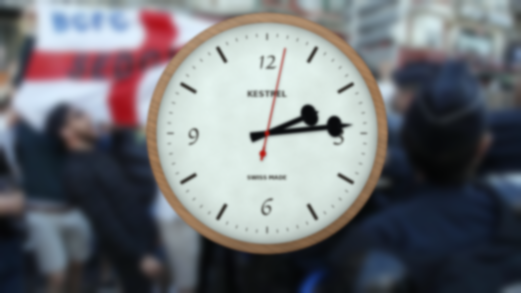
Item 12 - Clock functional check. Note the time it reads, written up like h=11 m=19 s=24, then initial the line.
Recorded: h=2 m=14 s=2
